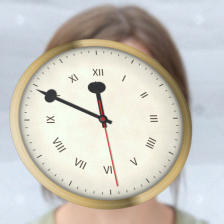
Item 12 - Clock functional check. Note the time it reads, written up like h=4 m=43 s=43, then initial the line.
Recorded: h=11 m=49 s=29
